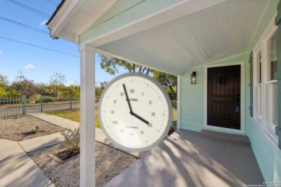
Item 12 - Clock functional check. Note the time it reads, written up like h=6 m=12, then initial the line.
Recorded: h=3 m=57
